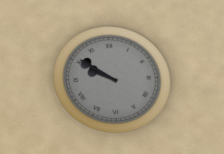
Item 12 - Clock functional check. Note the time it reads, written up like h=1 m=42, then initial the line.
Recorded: h=9 m=51
